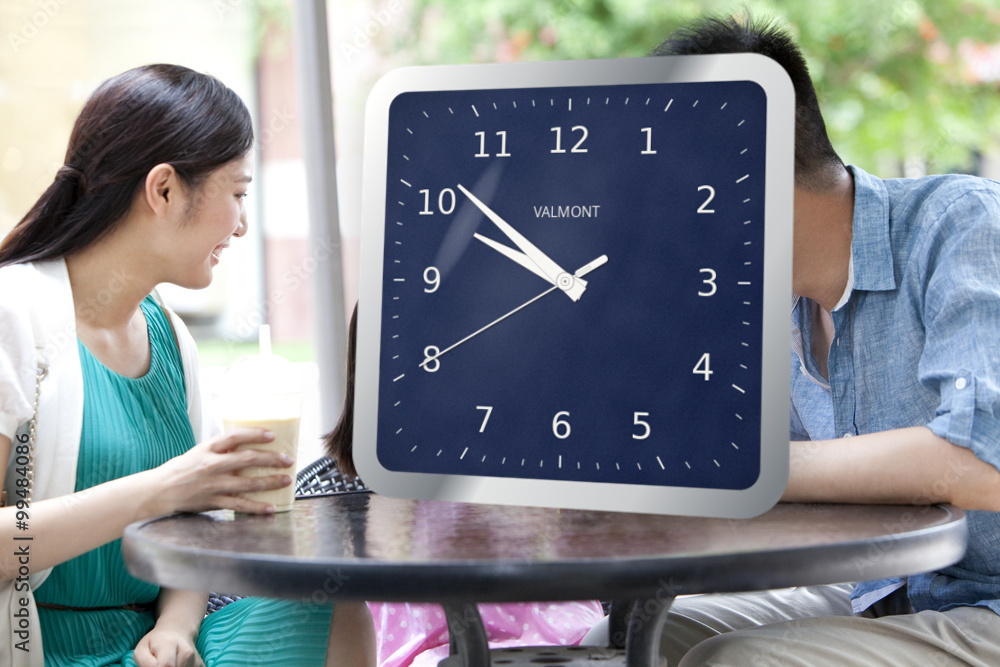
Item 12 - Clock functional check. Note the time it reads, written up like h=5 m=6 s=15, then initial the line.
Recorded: h=9 m=51 s=40
